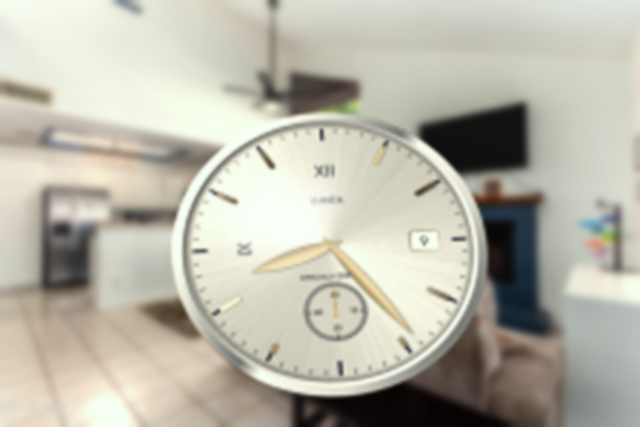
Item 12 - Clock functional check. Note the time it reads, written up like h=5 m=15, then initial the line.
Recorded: h=8 m=24
